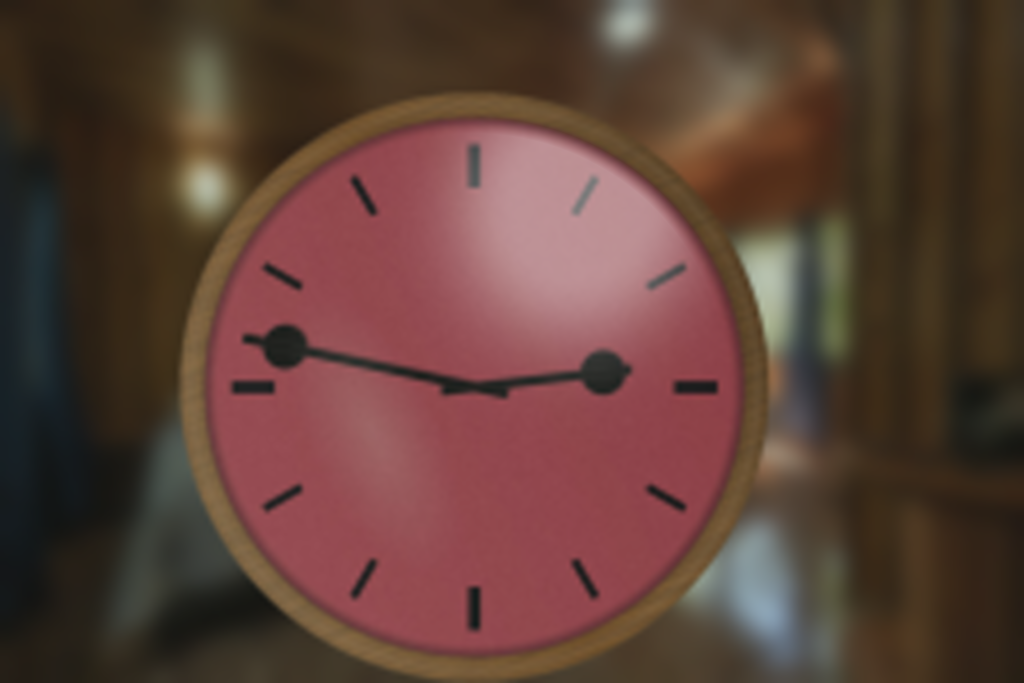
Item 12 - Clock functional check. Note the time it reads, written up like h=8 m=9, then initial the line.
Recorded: h=2 m=47
